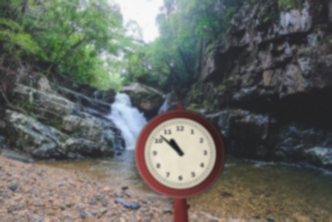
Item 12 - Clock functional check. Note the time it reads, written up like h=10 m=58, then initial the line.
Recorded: h=10 m=52
